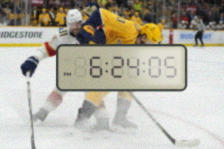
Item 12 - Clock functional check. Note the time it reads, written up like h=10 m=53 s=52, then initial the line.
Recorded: h=6 m=24 s=5
